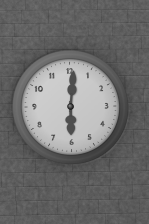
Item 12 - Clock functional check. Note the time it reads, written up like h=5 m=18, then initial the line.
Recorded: h=6 m=1
